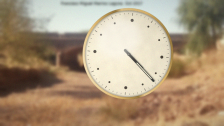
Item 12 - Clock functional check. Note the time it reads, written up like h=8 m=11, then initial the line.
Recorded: h=4 m=22
